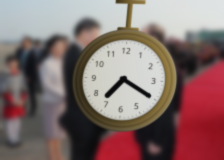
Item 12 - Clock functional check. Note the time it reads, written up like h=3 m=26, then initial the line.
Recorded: h=7 m=20
